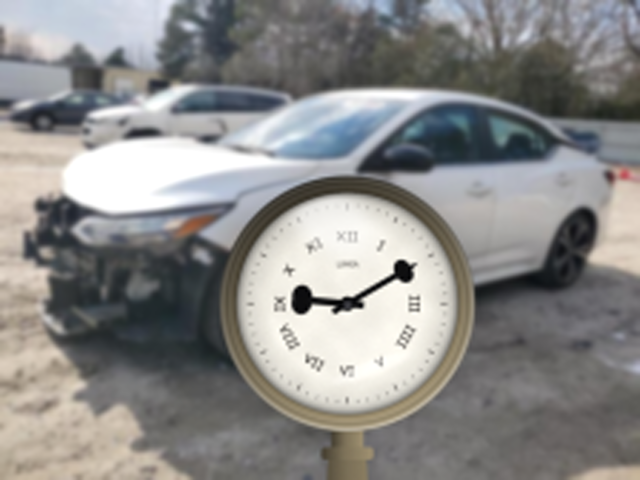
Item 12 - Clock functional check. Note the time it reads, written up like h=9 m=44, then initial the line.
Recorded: h=9 m=10
